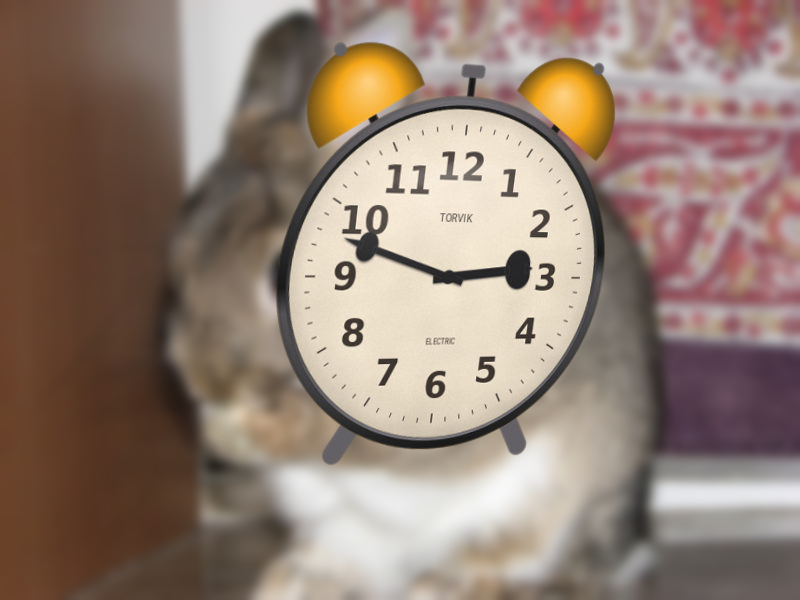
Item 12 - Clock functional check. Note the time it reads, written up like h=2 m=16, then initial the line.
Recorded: h=2 m=48
